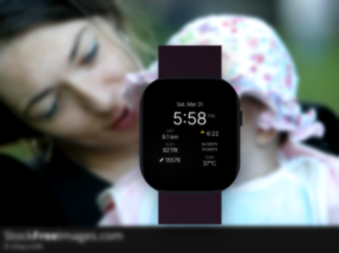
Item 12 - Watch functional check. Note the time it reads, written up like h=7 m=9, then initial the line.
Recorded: h=5 m=58
